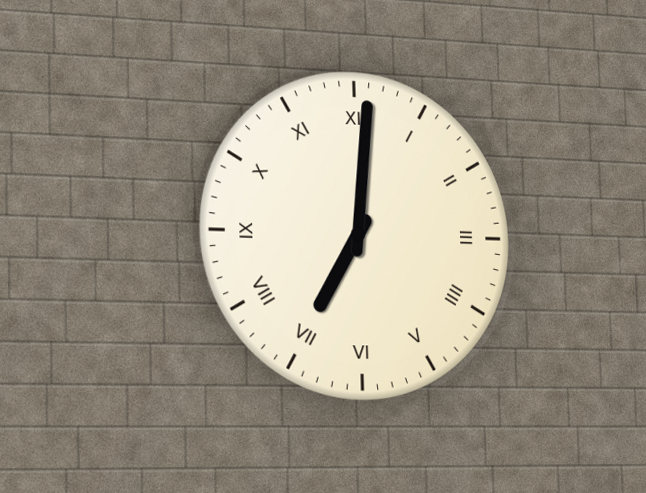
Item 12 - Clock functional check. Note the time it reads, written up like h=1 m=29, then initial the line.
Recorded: h=7 m=1
